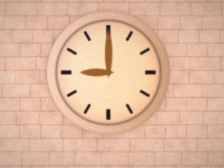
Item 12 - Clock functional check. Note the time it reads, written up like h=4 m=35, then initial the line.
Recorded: h=9 m=0
